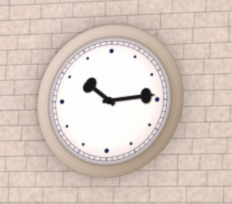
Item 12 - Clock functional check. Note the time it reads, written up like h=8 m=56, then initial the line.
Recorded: h=10 m=14
